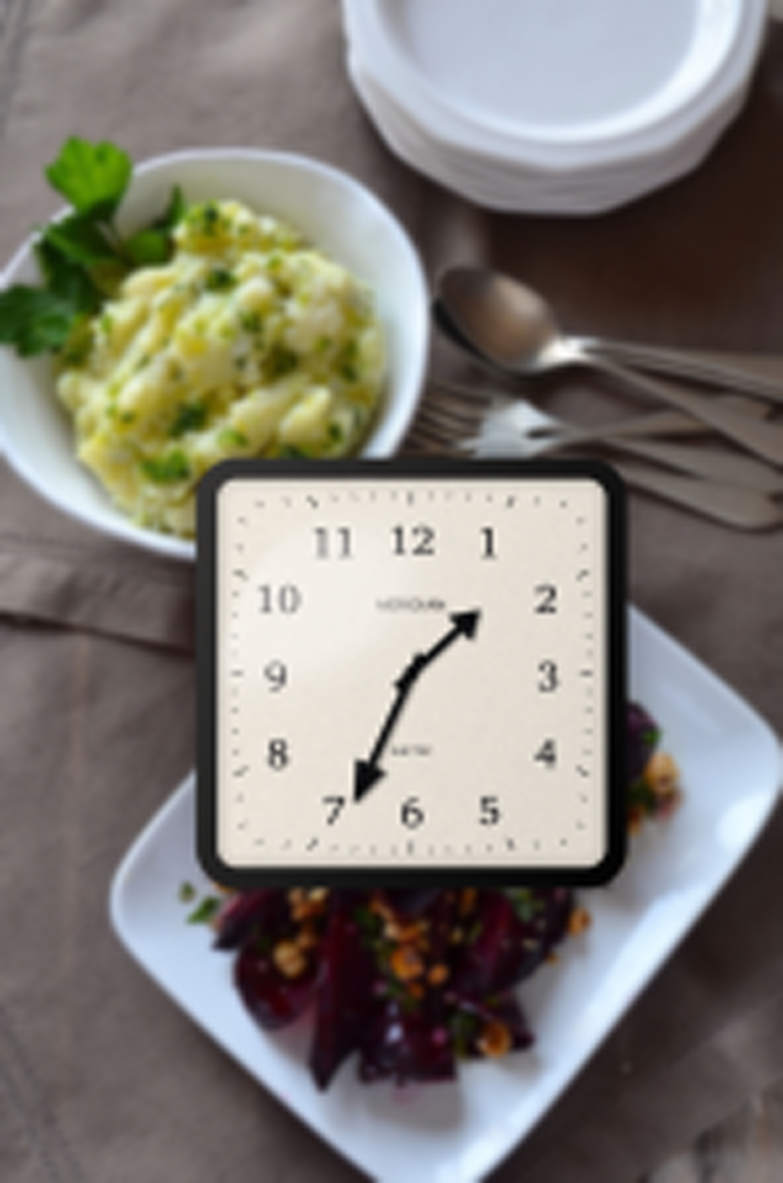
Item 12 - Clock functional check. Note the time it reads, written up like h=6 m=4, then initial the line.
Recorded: h=1 m=34
